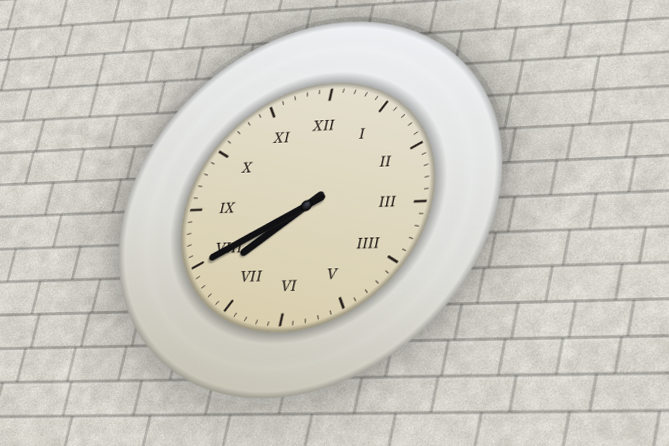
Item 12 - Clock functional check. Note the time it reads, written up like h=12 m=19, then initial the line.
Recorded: h=7 m=40
